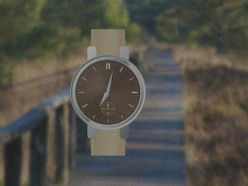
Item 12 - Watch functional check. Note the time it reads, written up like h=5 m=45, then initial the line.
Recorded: h=7 m=2
